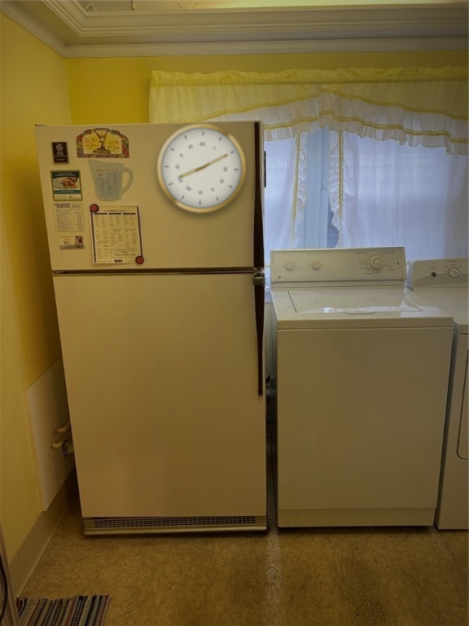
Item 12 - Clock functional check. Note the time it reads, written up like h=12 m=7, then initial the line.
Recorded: h=8 m=10
